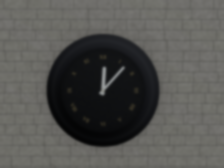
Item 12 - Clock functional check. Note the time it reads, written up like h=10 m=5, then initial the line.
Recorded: h=12 m=7
